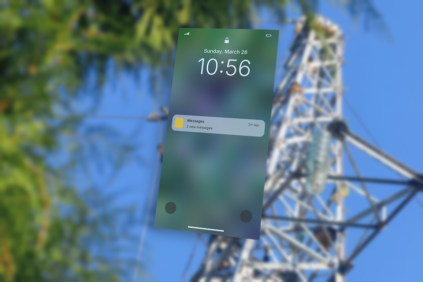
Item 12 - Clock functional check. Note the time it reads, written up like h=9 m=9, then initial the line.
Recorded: h=10 m=56
